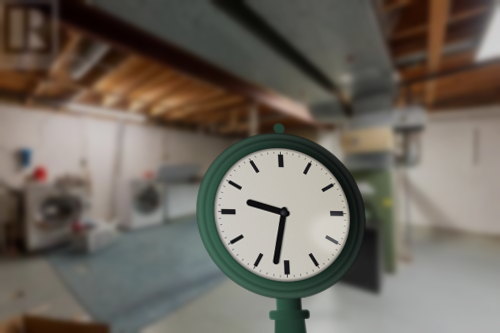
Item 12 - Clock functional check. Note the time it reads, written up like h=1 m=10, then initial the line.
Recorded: h=9 m=32
